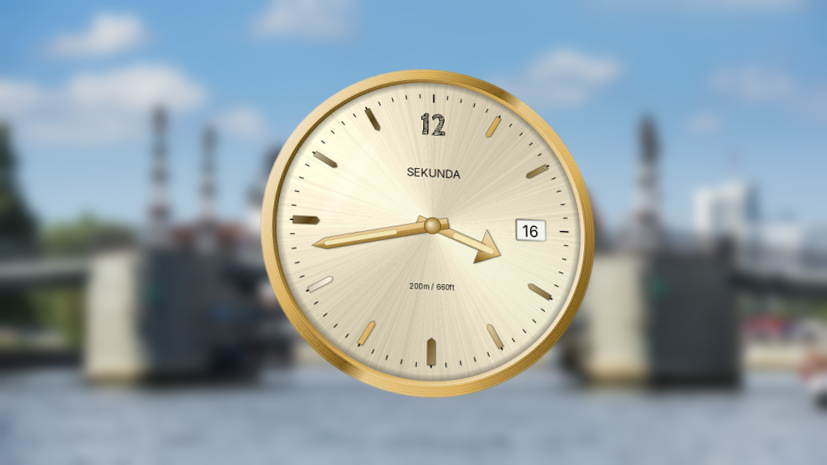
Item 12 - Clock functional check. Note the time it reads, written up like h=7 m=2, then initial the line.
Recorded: h=3 m=43
